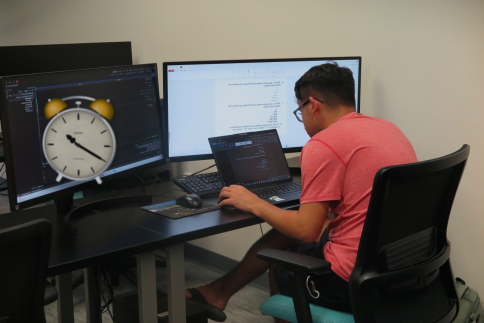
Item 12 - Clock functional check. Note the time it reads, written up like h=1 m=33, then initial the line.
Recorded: h=10 m=20
